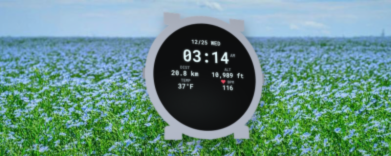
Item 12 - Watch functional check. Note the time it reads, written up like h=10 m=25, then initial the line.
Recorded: h=3 m=14
